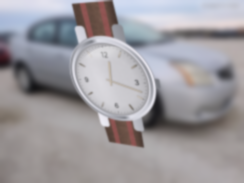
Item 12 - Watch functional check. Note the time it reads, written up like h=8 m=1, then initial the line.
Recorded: h=12 m=18
